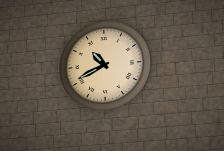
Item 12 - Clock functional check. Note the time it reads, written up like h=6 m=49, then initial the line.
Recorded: h=10 m=41
